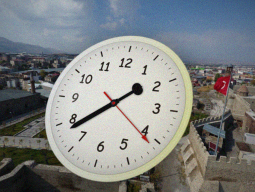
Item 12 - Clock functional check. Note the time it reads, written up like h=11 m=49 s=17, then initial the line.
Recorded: h=1 m=38 s=21
